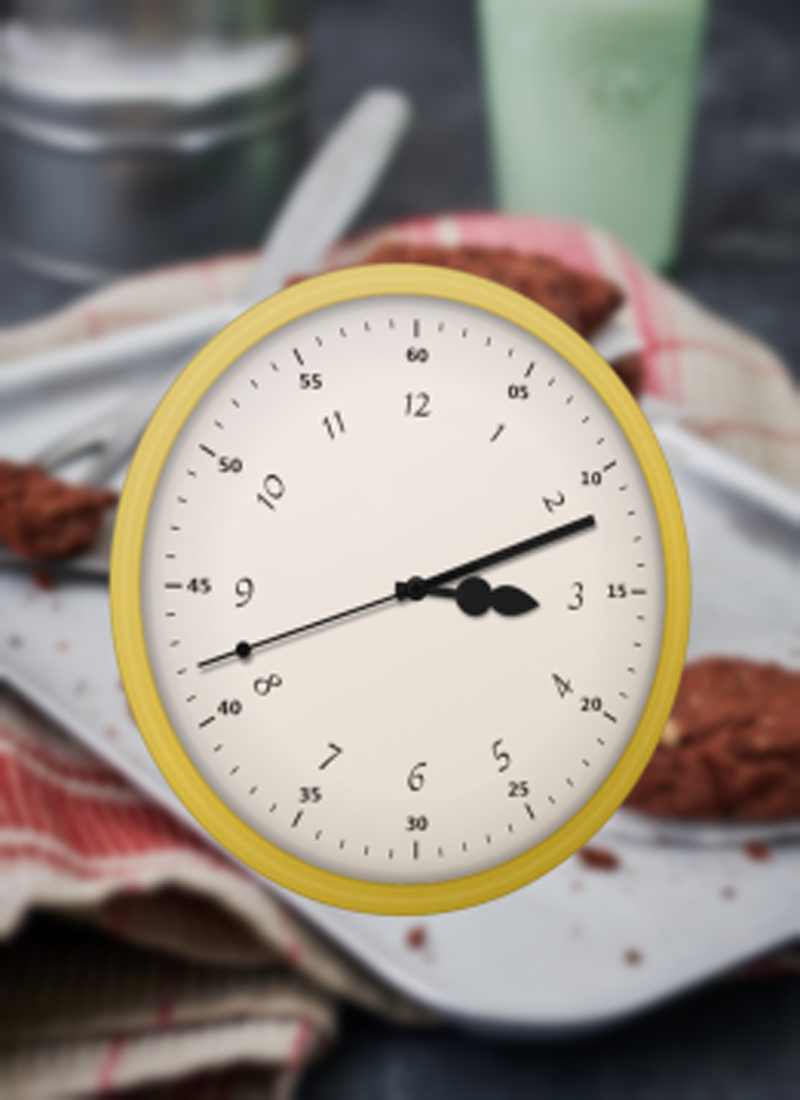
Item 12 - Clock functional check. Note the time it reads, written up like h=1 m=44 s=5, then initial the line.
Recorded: h=3 m=11 s=42
